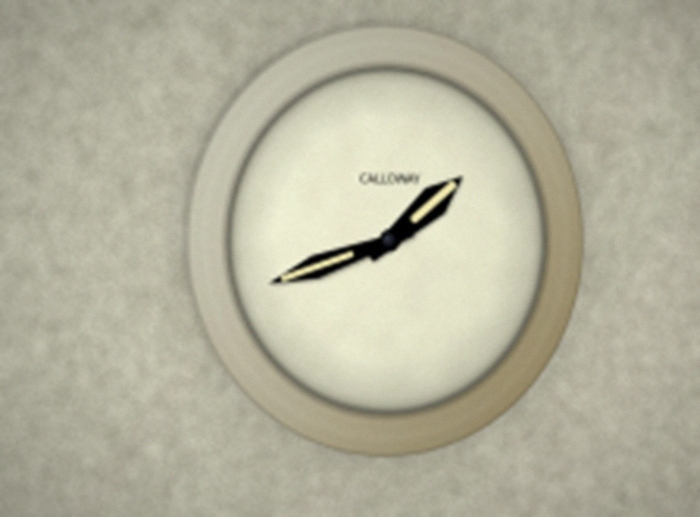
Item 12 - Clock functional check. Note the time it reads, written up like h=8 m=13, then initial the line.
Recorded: h=1 m=42
